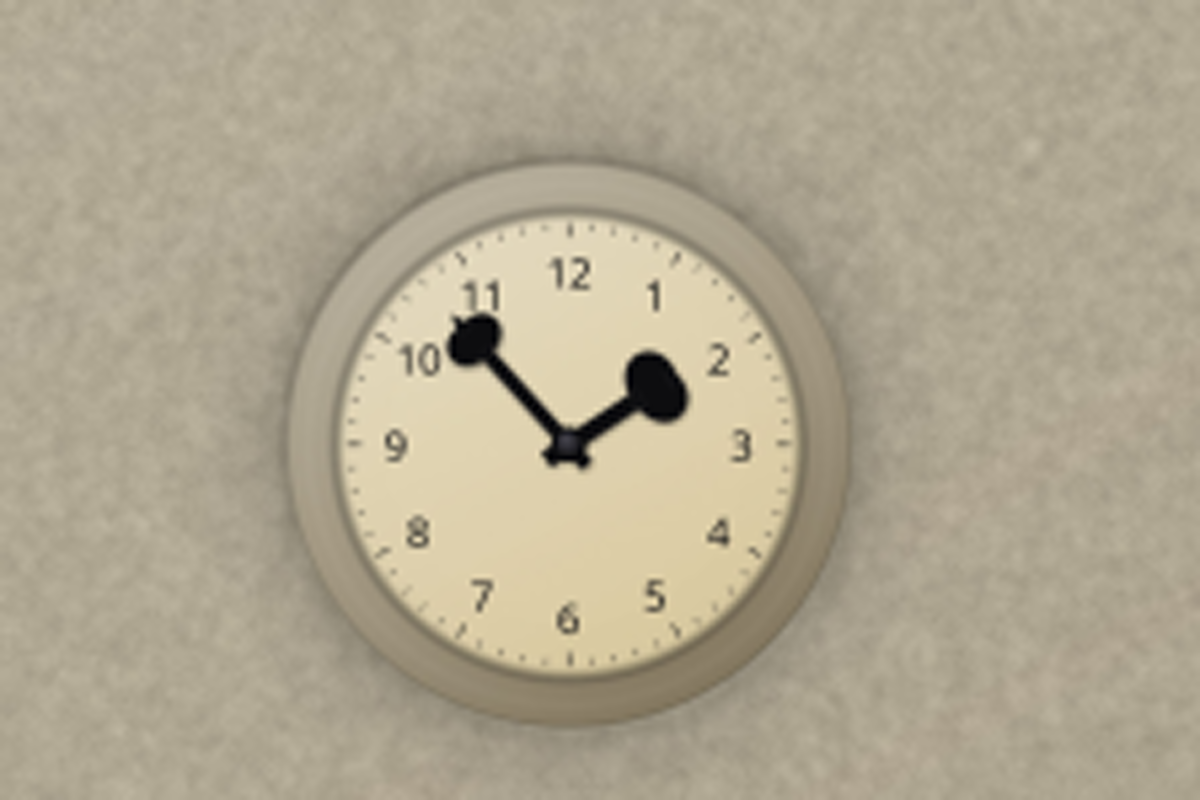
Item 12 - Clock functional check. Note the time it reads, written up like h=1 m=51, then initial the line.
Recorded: h=1 m=53
